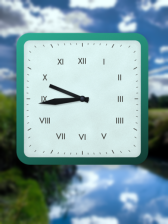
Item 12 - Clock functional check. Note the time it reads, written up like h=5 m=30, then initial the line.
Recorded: h=9 m=44
